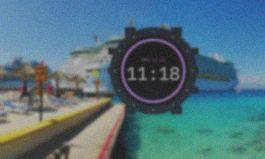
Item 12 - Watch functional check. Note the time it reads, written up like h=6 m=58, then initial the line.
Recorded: h=11 m=18
